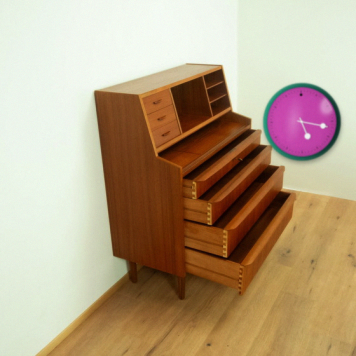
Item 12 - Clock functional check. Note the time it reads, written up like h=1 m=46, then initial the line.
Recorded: h=5 m=17
